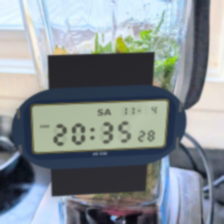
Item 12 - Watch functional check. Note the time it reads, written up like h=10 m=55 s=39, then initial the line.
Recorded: h=20 m=35 s=28
